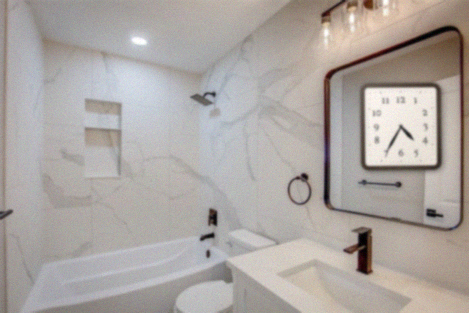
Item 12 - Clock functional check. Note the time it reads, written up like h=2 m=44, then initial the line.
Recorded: h=4 m=35
